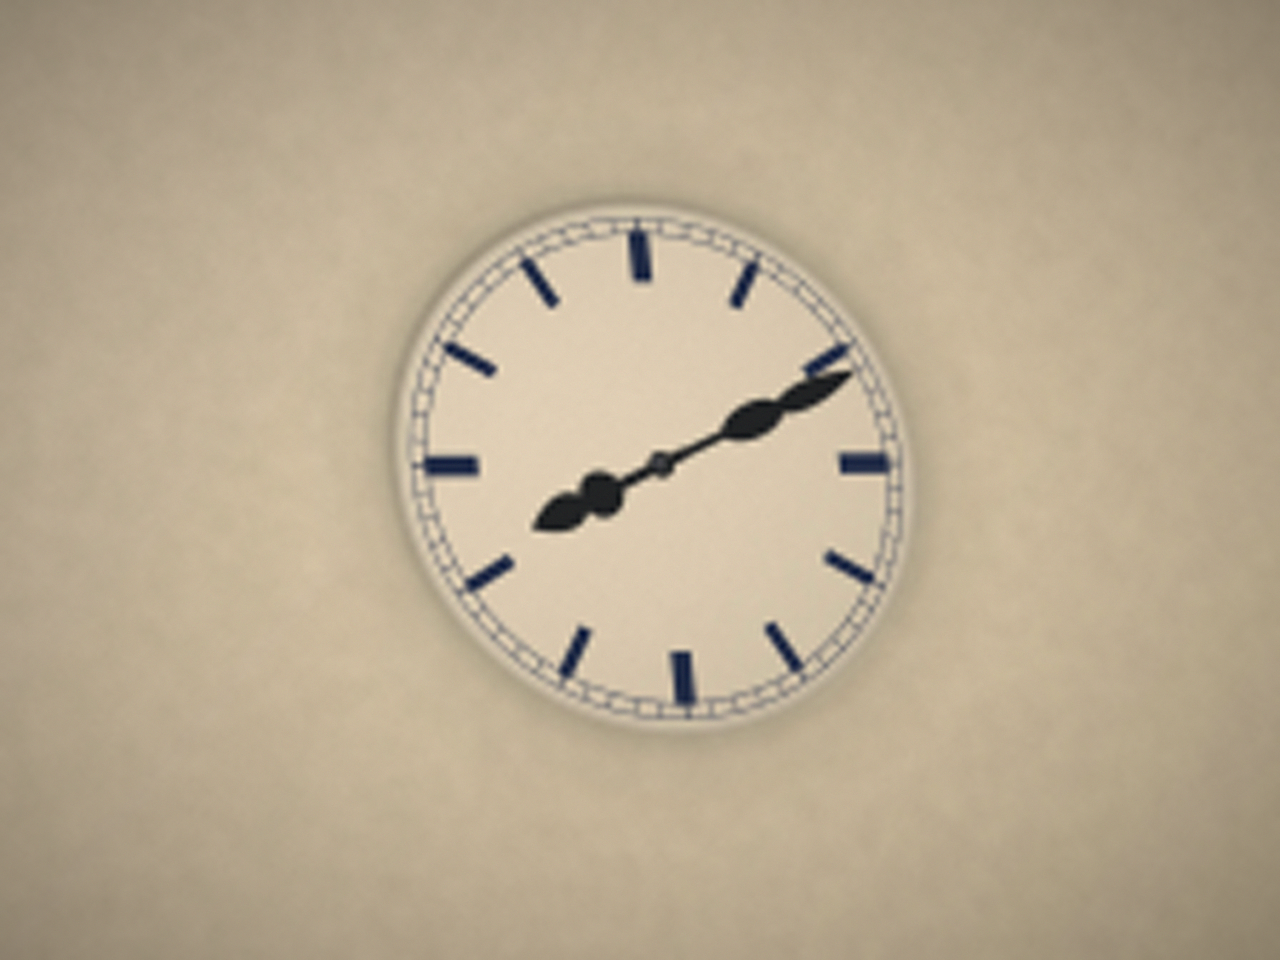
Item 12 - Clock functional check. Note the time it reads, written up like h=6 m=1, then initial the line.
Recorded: h=8 m=11
